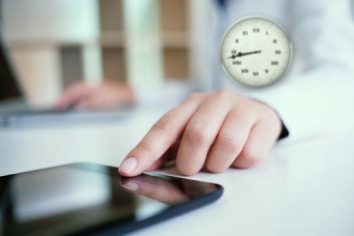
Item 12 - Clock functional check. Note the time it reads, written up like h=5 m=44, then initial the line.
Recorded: h=8 m=43
